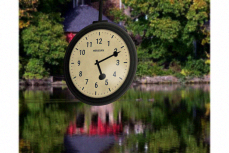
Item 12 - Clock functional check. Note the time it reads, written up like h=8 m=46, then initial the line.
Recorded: h=5 m=11
